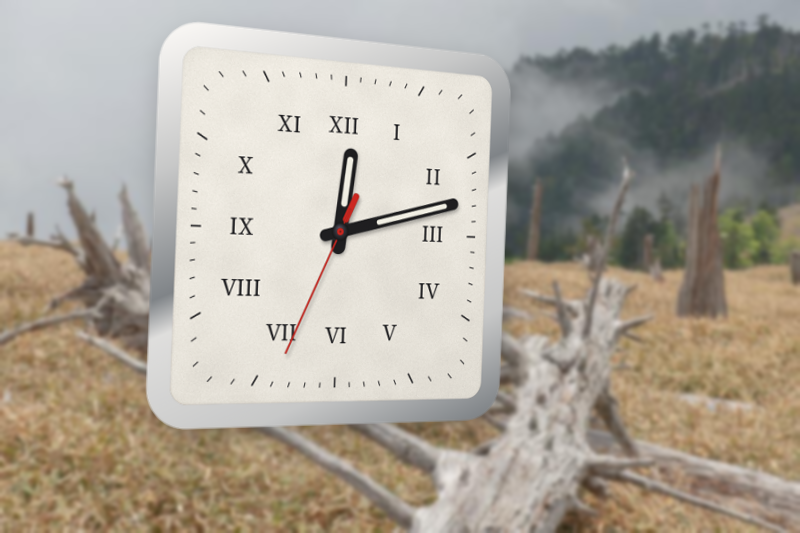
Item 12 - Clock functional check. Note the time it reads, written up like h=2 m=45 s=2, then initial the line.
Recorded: h=12 m=12 s=34
